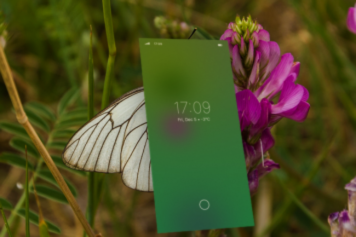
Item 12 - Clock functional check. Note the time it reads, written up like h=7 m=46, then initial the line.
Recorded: h=17 m=9
